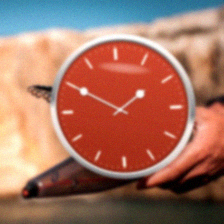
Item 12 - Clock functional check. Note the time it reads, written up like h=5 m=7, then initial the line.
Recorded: h=1 m=50
